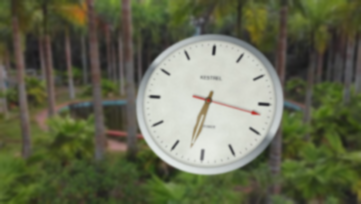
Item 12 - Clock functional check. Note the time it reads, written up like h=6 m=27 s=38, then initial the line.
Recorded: h=6 m=32 s=17
